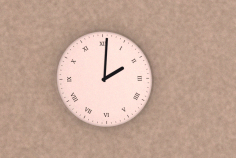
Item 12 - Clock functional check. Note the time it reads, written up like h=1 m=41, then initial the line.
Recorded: h=2 m=1
